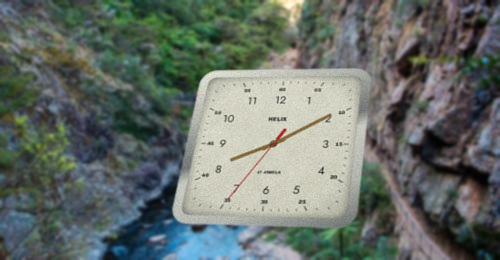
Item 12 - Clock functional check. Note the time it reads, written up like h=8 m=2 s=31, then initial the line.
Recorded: h=8 m=9 s=35
